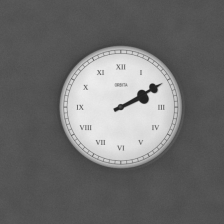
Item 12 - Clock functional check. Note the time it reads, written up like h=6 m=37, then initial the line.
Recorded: h=2 m=10
